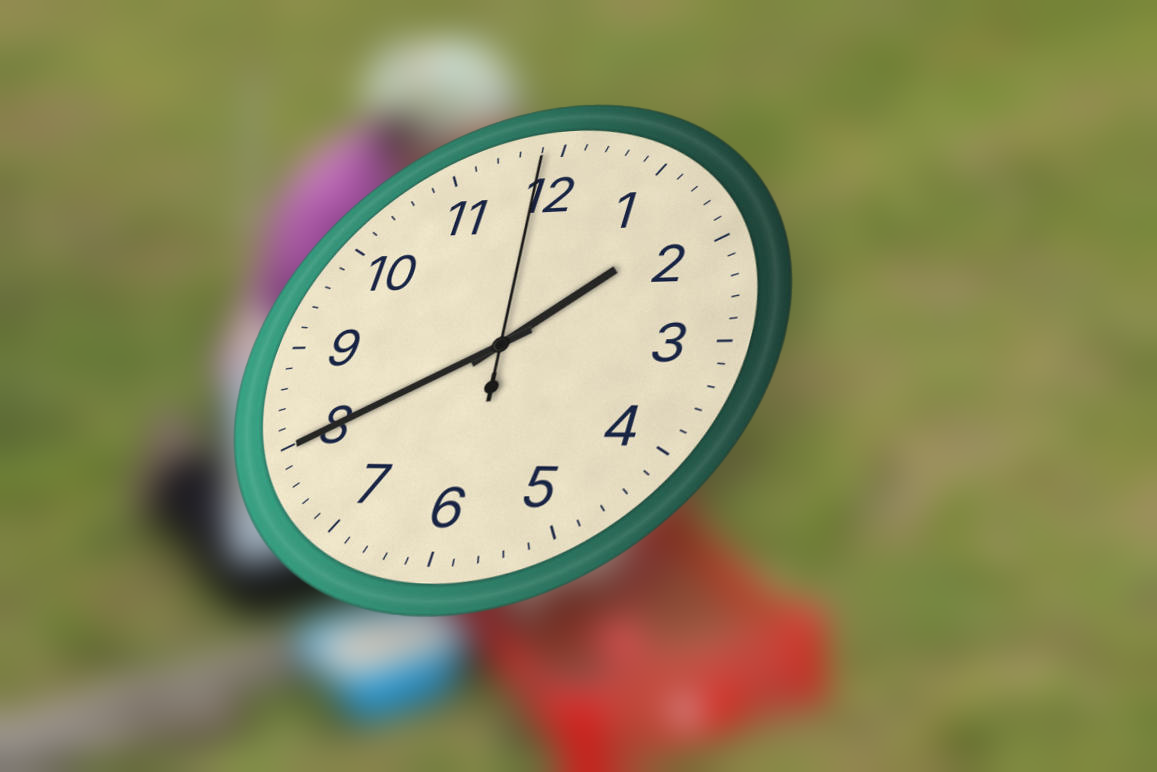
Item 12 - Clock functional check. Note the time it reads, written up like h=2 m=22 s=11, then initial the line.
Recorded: h=1 m=39 s=59
